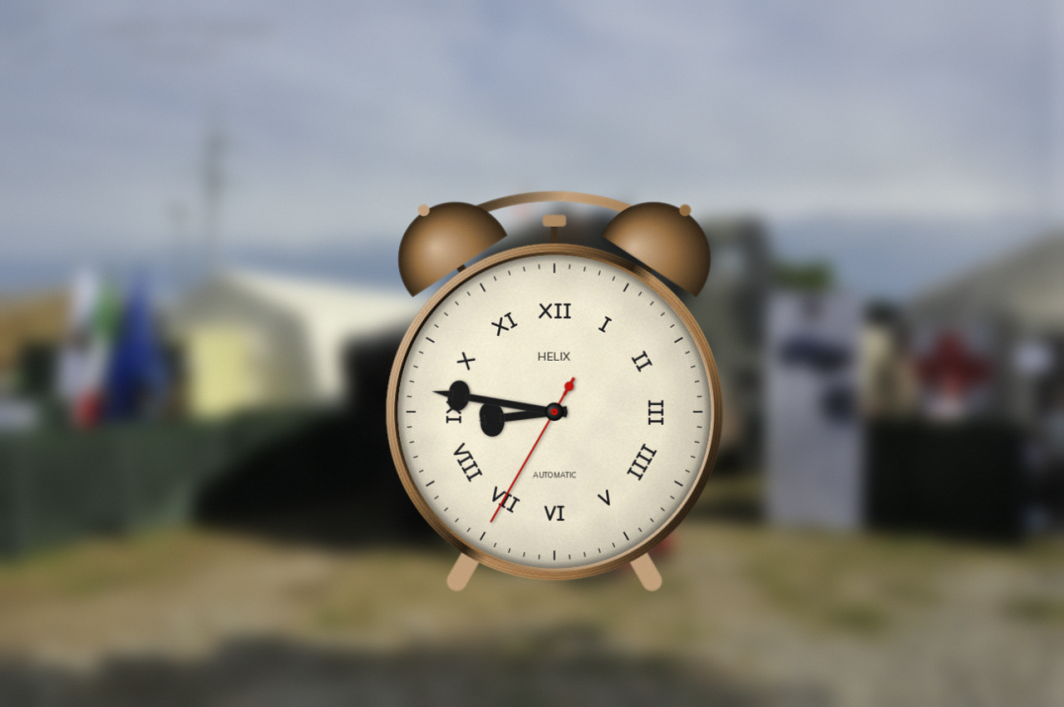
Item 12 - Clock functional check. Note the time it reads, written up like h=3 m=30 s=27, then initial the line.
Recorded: h=8 m=46 s=35
